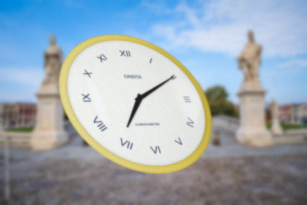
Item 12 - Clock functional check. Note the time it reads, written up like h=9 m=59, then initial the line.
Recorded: h=7 m=10
